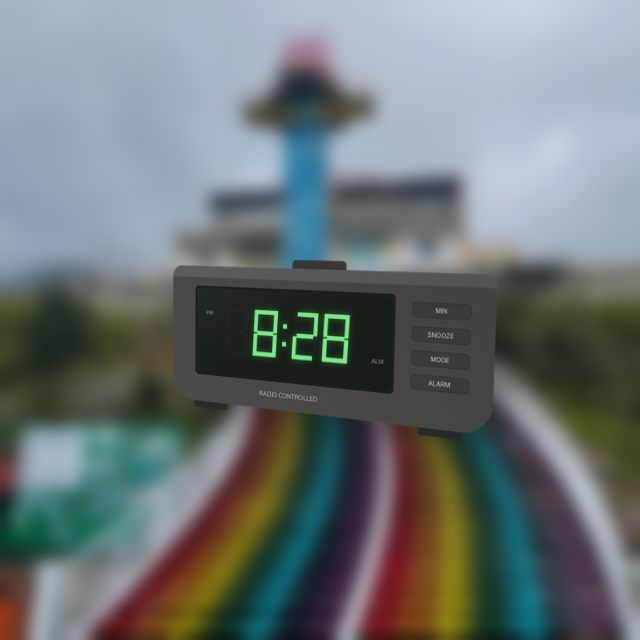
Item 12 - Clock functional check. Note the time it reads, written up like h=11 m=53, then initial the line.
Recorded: h=8 m=28
